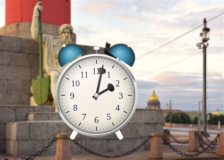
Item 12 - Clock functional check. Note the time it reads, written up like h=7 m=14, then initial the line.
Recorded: h=2 m=2
